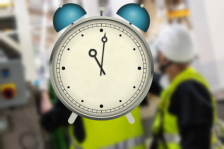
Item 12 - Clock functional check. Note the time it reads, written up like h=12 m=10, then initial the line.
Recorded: h=11 m=1
